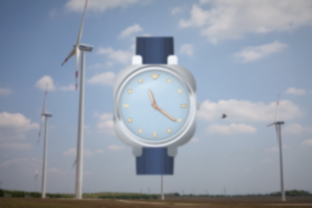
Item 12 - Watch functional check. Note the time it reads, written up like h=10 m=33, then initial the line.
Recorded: h=11 m=21
